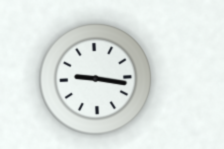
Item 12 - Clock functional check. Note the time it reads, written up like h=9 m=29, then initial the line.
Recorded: h=9 m=17
